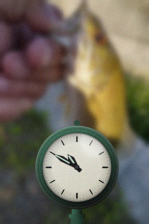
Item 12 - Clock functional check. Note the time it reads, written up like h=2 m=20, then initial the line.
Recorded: h=10 m=50
